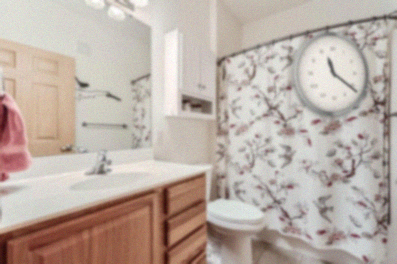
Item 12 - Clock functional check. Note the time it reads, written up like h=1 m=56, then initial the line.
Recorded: h=11 m=21
